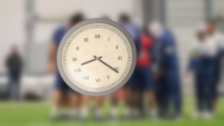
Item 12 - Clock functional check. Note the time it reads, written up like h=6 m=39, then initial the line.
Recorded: h=8 m=21
